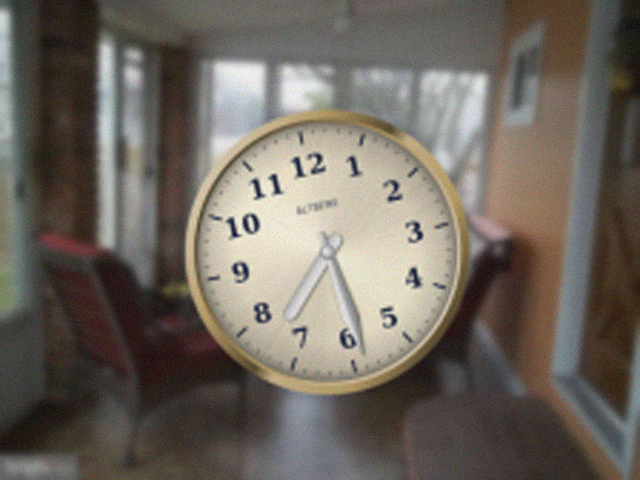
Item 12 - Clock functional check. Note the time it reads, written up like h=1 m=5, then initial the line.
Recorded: h=7 m=29
